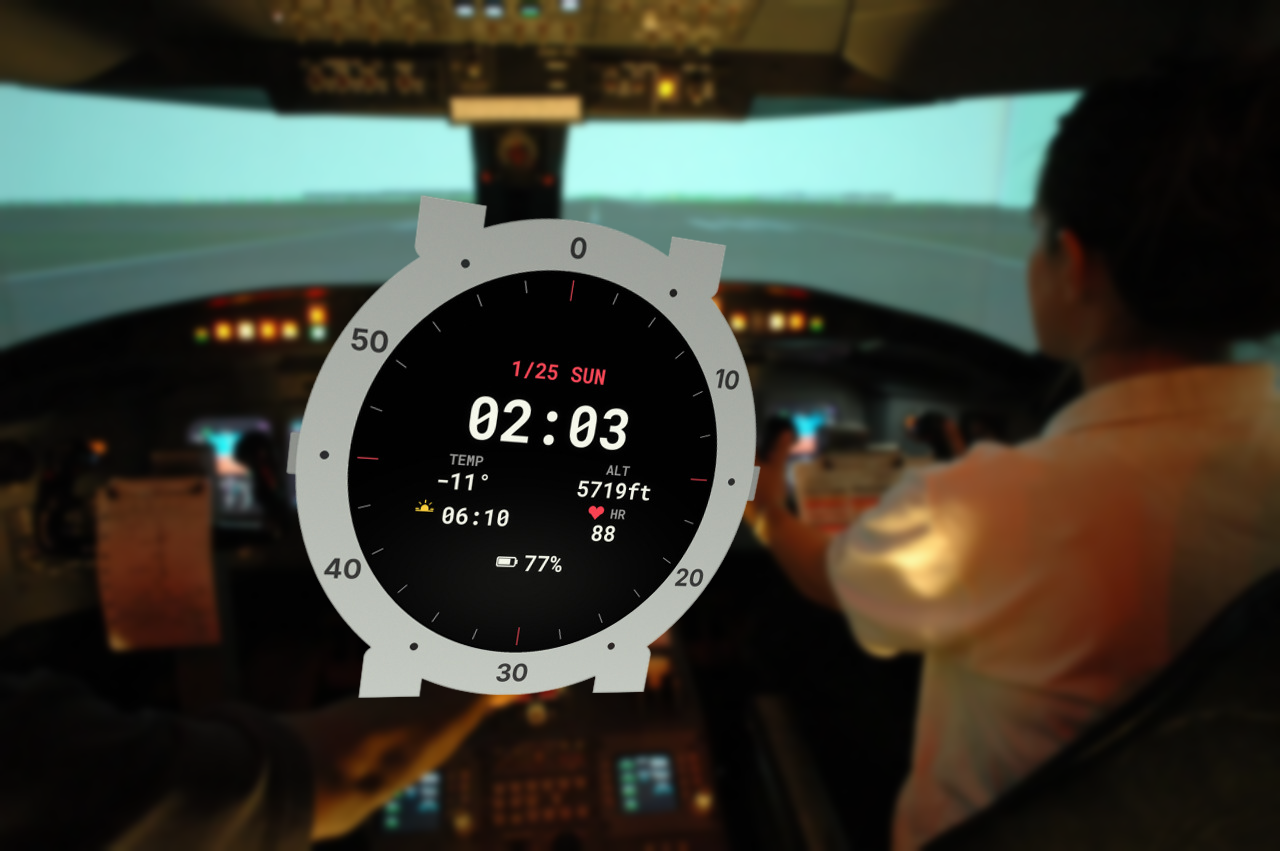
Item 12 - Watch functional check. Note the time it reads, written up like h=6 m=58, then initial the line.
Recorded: h=2 m=3
